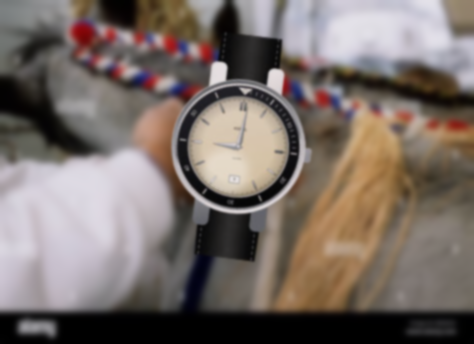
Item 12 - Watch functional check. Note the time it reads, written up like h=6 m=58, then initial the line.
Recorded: h=9 m=1
